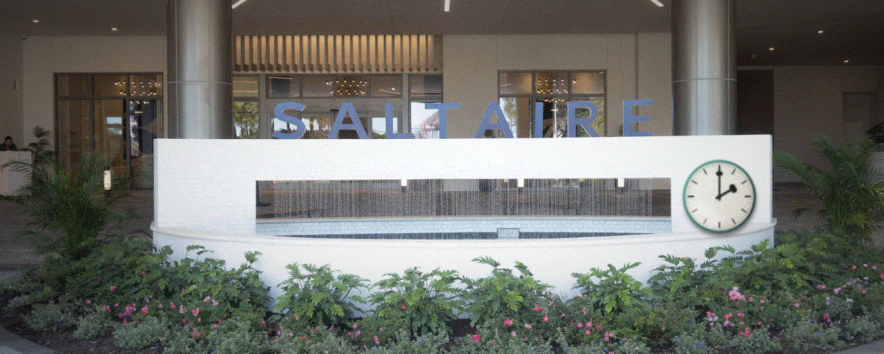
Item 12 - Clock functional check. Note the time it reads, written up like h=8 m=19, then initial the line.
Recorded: h=2 m=0
